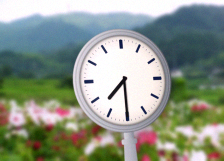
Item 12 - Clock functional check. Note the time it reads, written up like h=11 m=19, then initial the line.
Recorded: h=7 m=30
